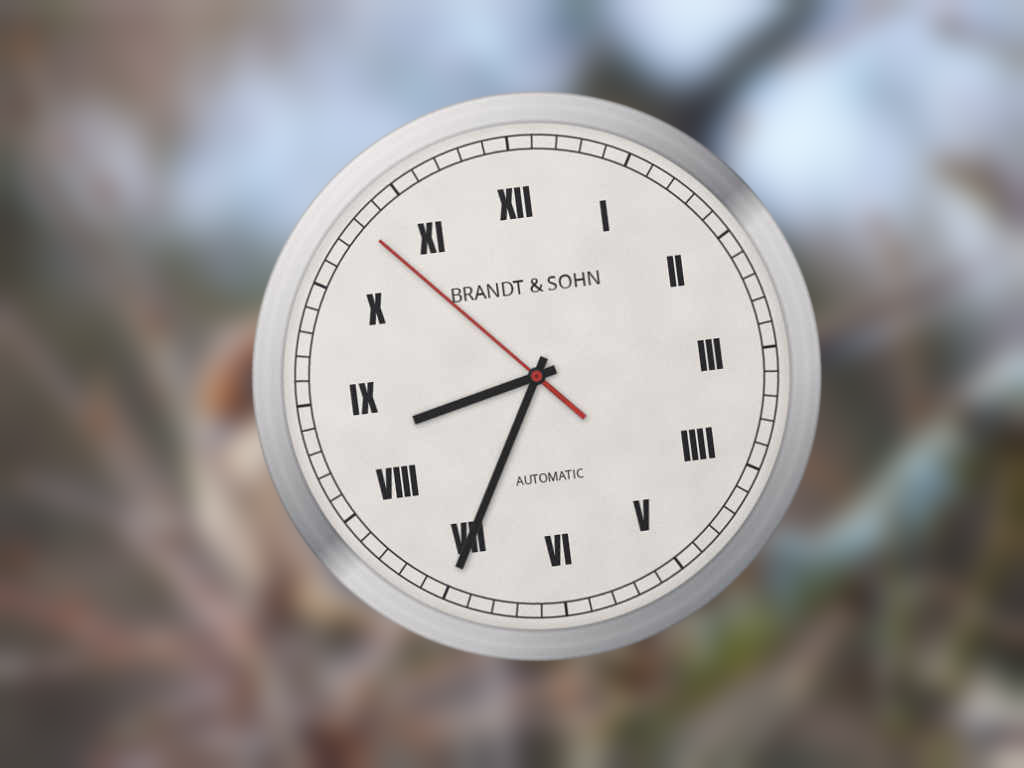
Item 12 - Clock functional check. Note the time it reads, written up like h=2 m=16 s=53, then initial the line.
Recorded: h=8 m=34 s=53
